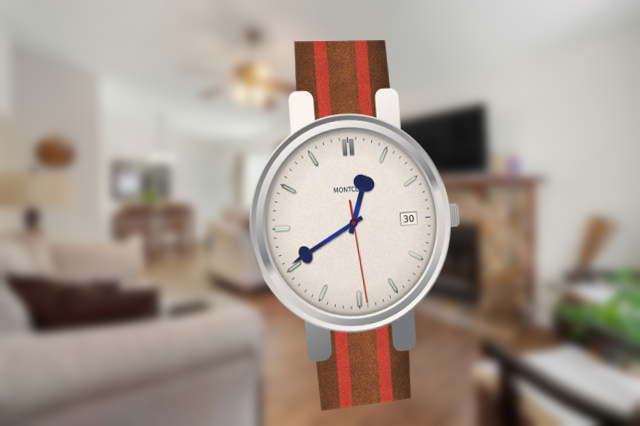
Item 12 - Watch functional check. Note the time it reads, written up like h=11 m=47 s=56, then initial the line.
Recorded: h=12 m=40 s=29
